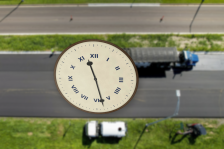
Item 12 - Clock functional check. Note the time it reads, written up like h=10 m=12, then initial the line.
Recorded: h=11 m=28
